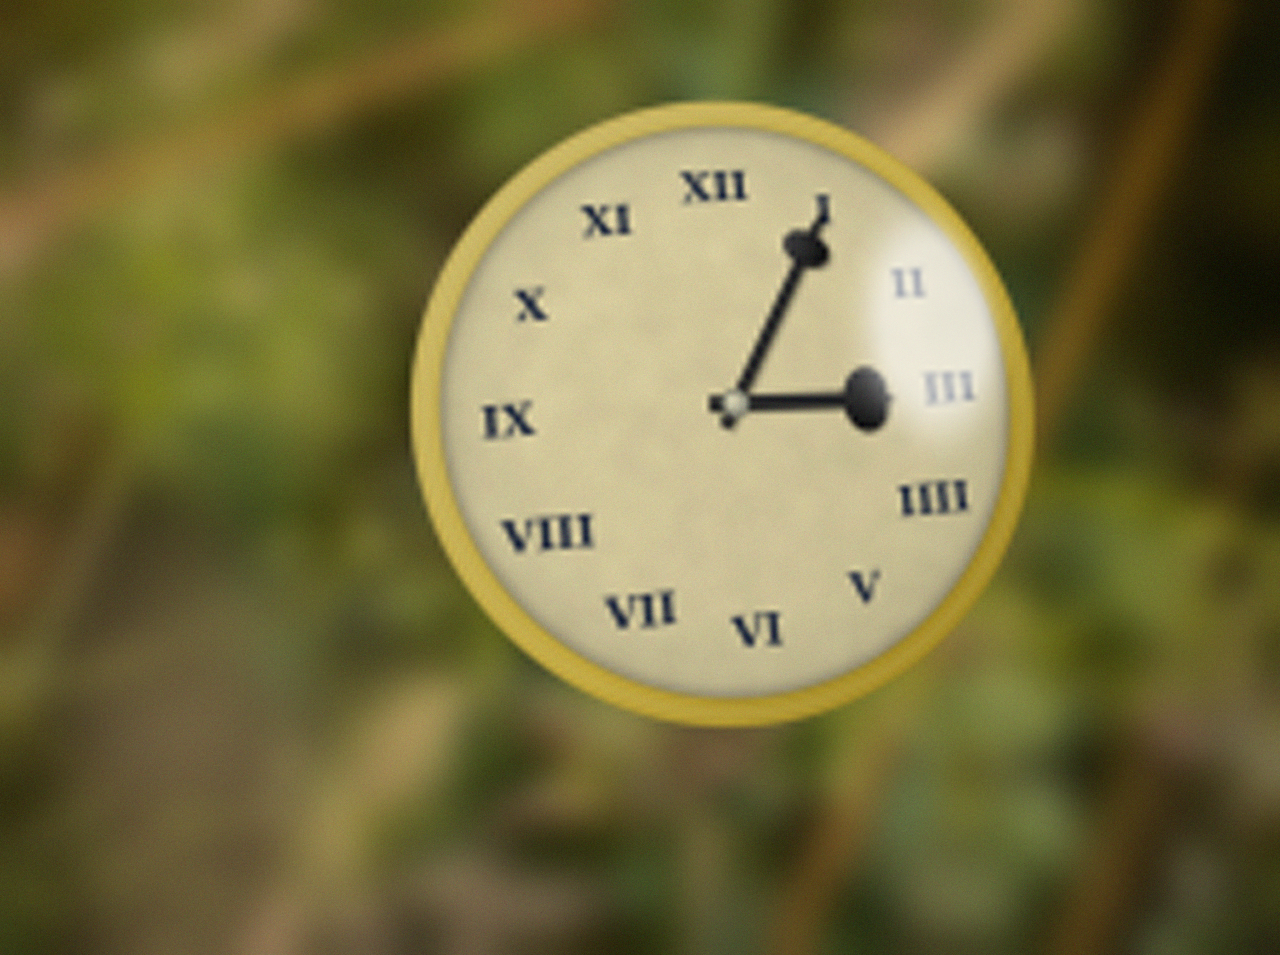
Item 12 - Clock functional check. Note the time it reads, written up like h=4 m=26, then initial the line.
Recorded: h=3 m=5
